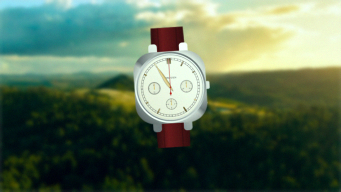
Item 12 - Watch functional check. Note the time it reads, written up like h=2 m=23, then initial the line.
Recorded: h=10 m=55
